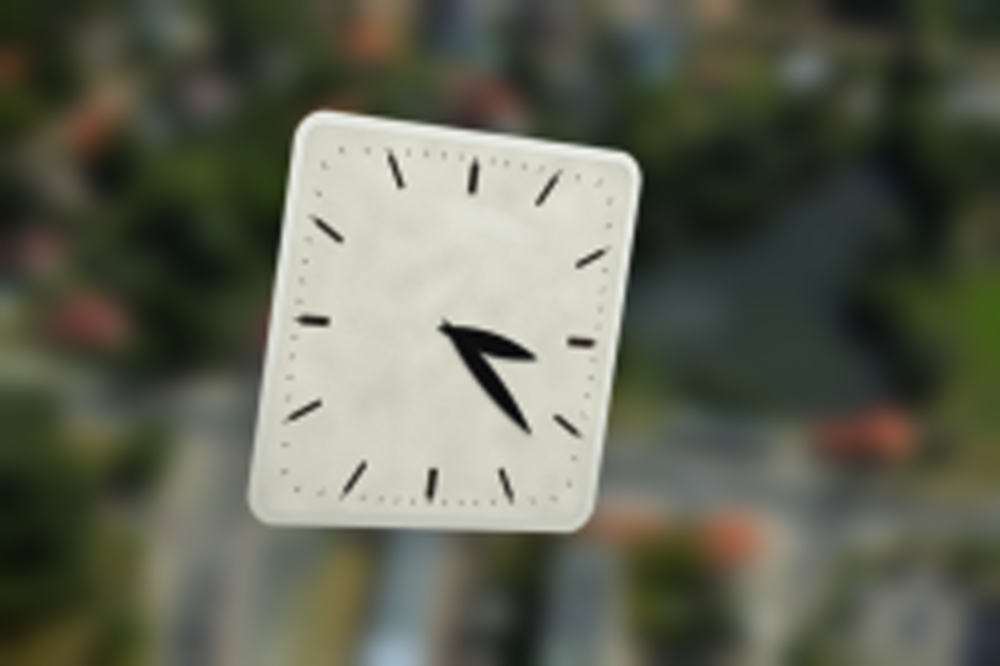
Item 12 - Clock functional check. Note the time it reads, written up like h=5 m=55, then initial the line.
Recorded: h=3 m=22
